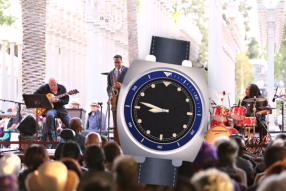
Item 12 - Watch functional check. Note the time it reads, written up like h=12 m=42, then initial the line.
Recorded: h=8 m=47
